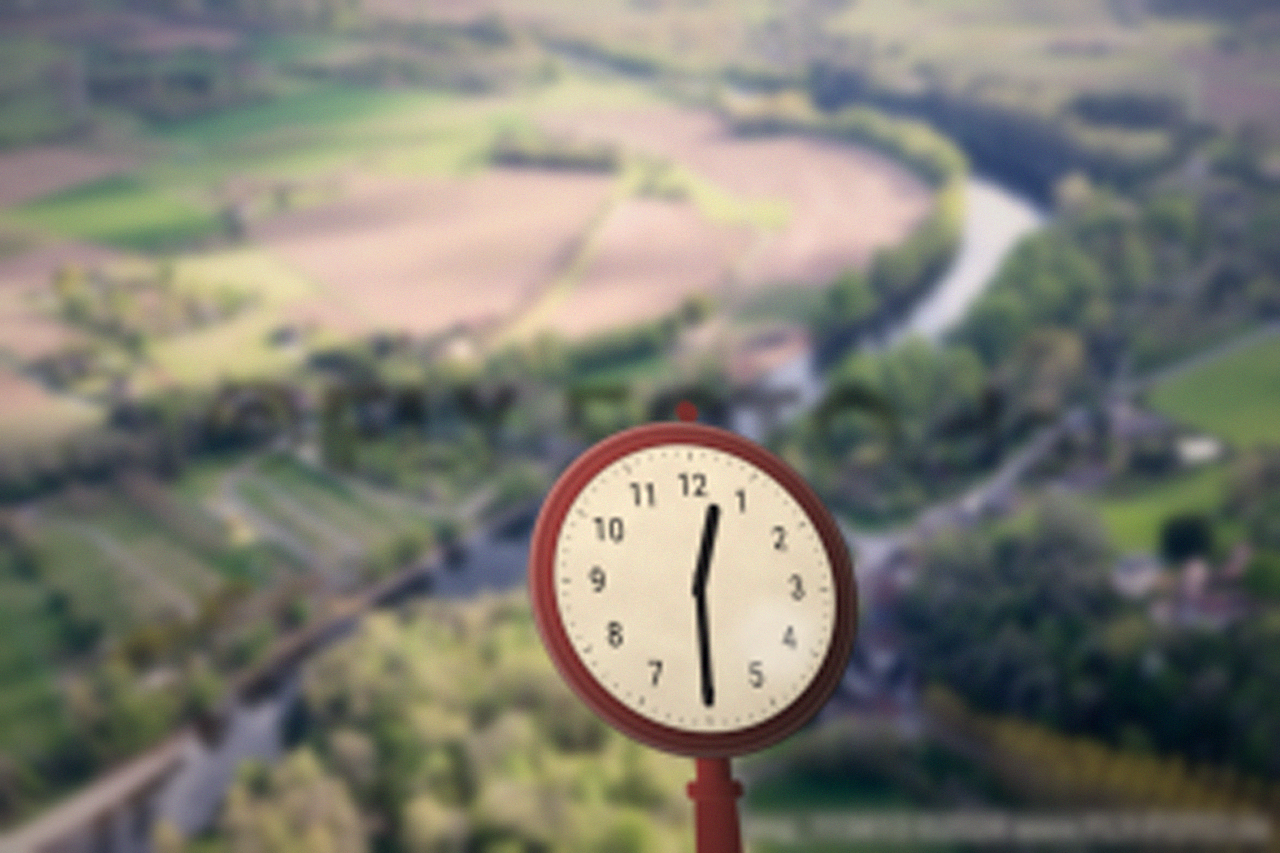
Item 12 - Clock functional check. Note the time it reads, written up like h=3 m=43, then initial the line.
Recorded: h=12 m=30
